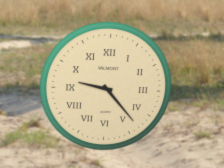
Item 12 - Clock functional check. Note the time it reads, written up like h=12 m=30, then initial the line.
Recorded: h=9 m=23
